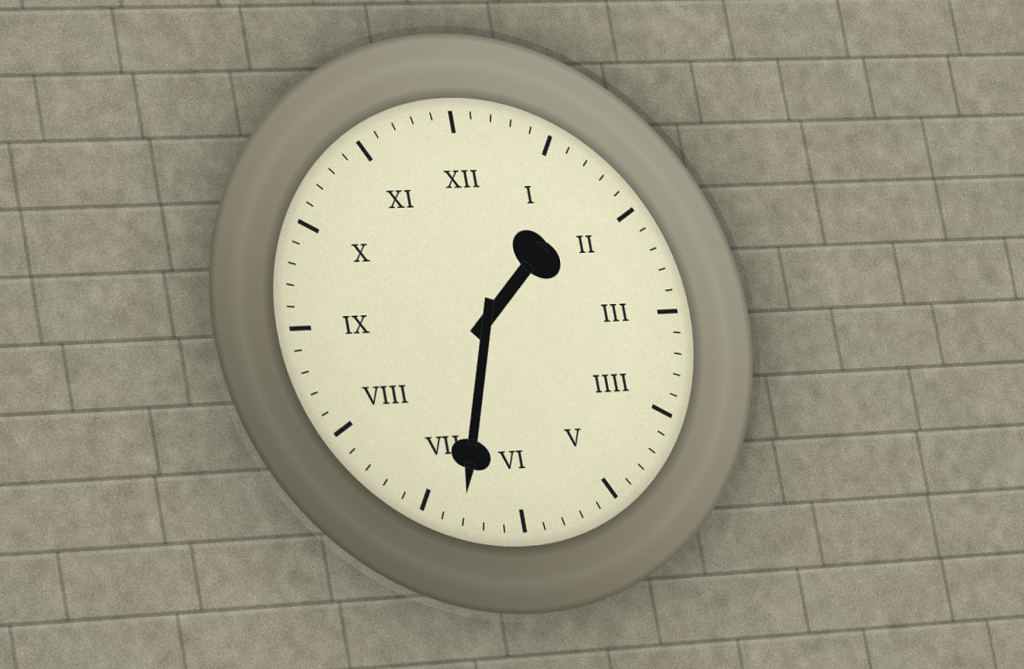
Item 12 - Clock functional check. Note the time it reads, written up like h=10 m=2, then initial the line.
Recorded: h=1 m=33
